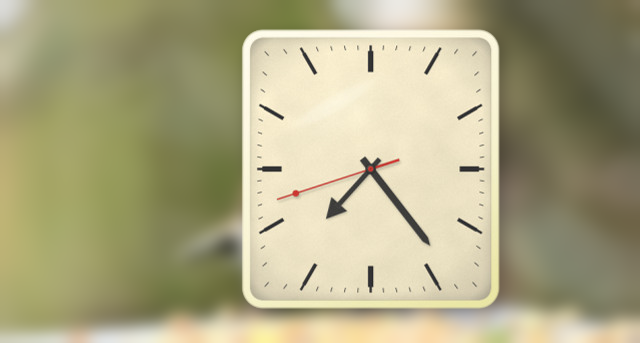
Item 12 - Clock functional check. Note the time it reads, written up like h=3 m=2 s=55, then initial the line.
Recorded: h=7 m=23 s=42
